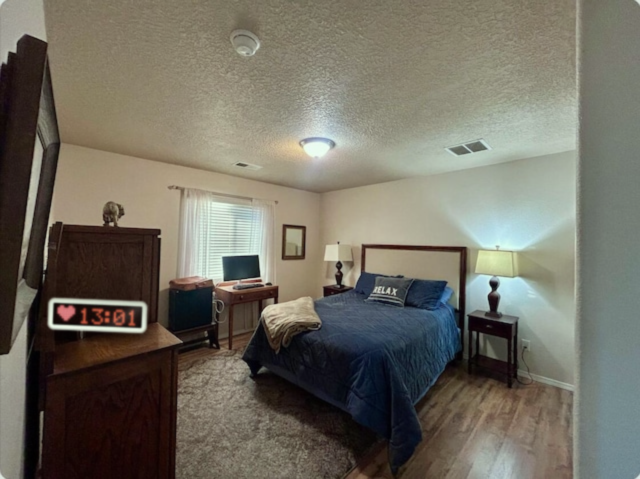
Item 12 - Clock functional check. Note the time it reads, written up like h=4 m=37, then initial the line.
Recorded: h=13 m=1
